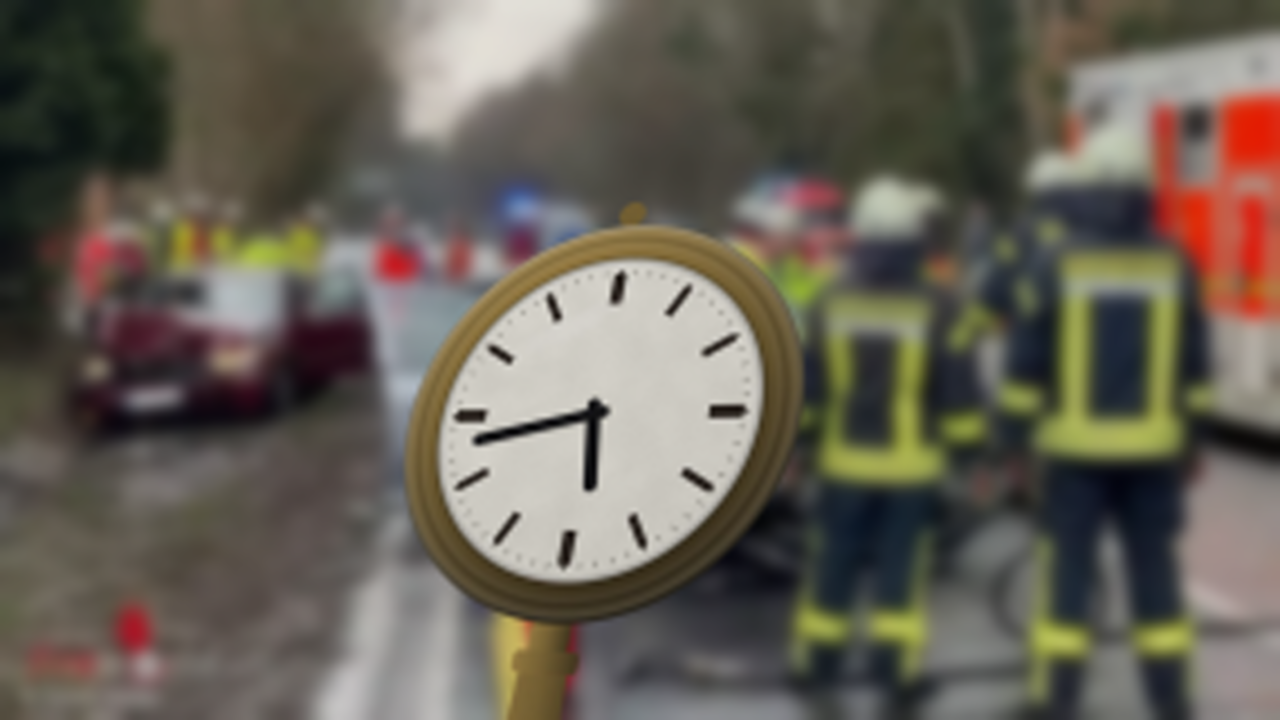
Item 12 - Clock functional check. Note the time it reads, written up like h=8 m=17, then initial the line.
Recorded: h=5 m=43
